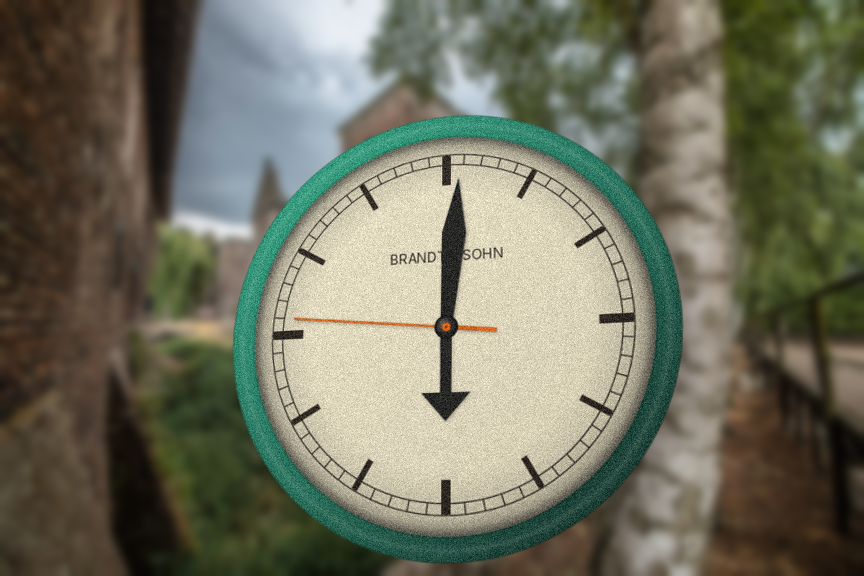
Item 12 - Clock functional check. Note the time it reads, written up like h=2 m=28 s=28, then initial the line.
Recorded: h=6 m=0 s=46
